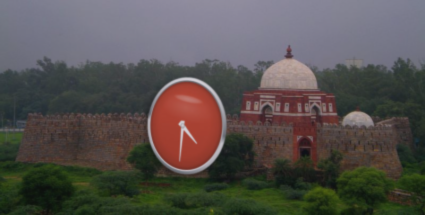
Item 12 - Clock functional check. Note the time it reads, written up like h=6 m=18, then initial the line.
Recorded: h=4 m=31
